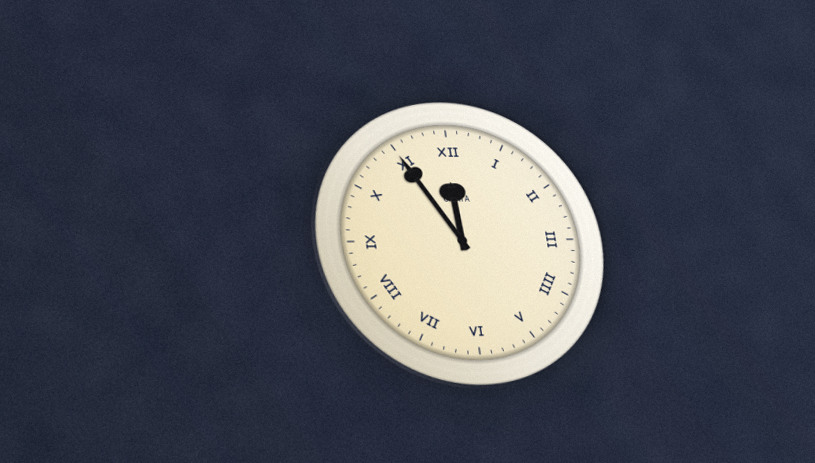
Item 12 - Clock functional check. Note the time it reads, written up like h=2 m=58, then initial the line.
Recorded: h=11 m=55
